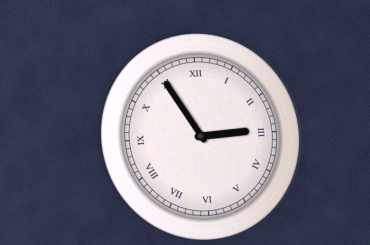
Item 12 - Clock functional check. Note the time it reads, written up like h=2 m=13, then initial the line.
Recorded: h=2 m=55
